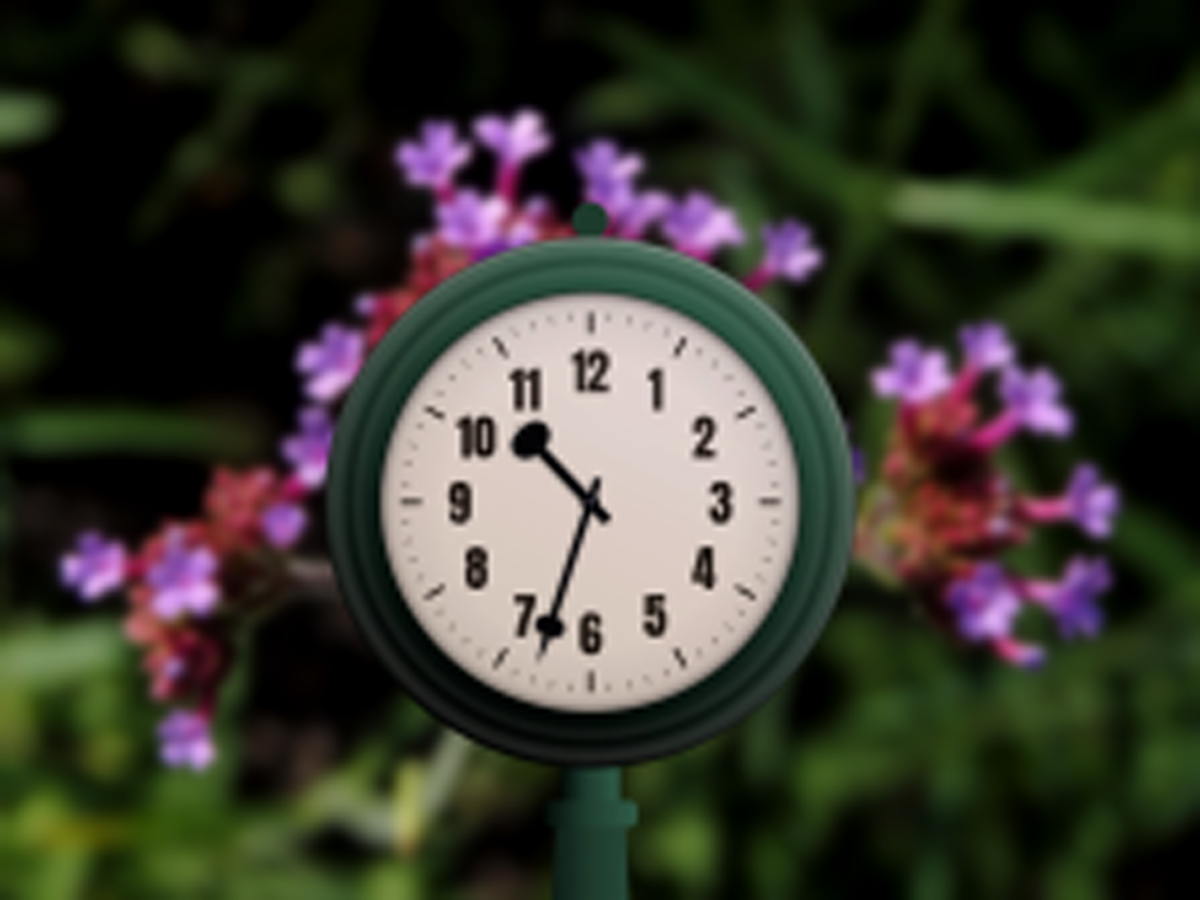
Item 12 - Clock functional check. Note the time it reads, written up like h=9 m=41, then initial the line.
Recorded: h=10 m=33
